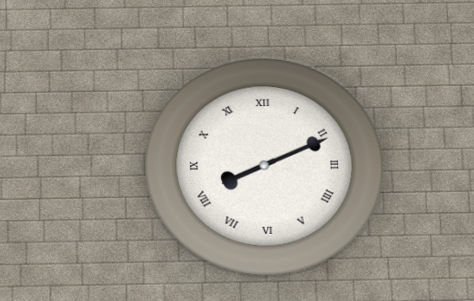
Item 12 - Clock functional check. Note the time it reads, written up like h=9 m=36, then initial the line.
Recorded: h=8 m=11
